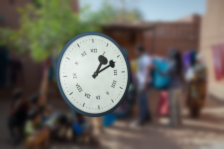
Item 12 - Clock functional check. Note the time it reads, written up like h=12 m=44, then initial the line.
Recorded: h=1 m=11
